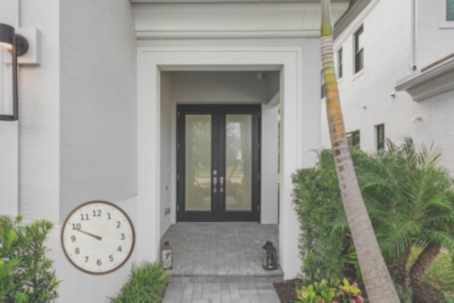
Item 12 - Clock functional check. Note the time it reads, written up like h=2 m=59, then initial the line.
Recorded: h=9 m=49
